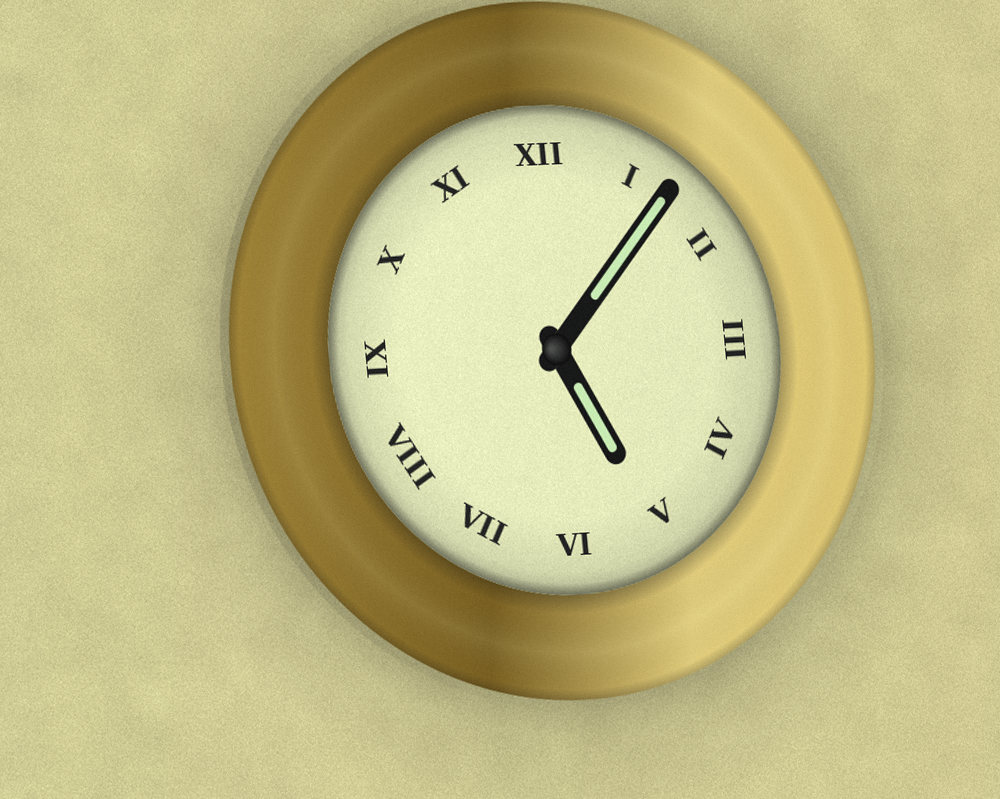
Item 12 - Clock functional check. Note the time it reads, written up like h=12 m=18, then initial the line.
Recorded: h=5 m=7
